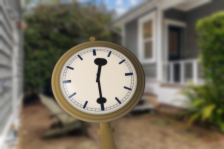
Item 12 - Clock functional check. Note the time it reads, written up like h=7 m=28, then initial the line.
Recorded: h=12 m=30
